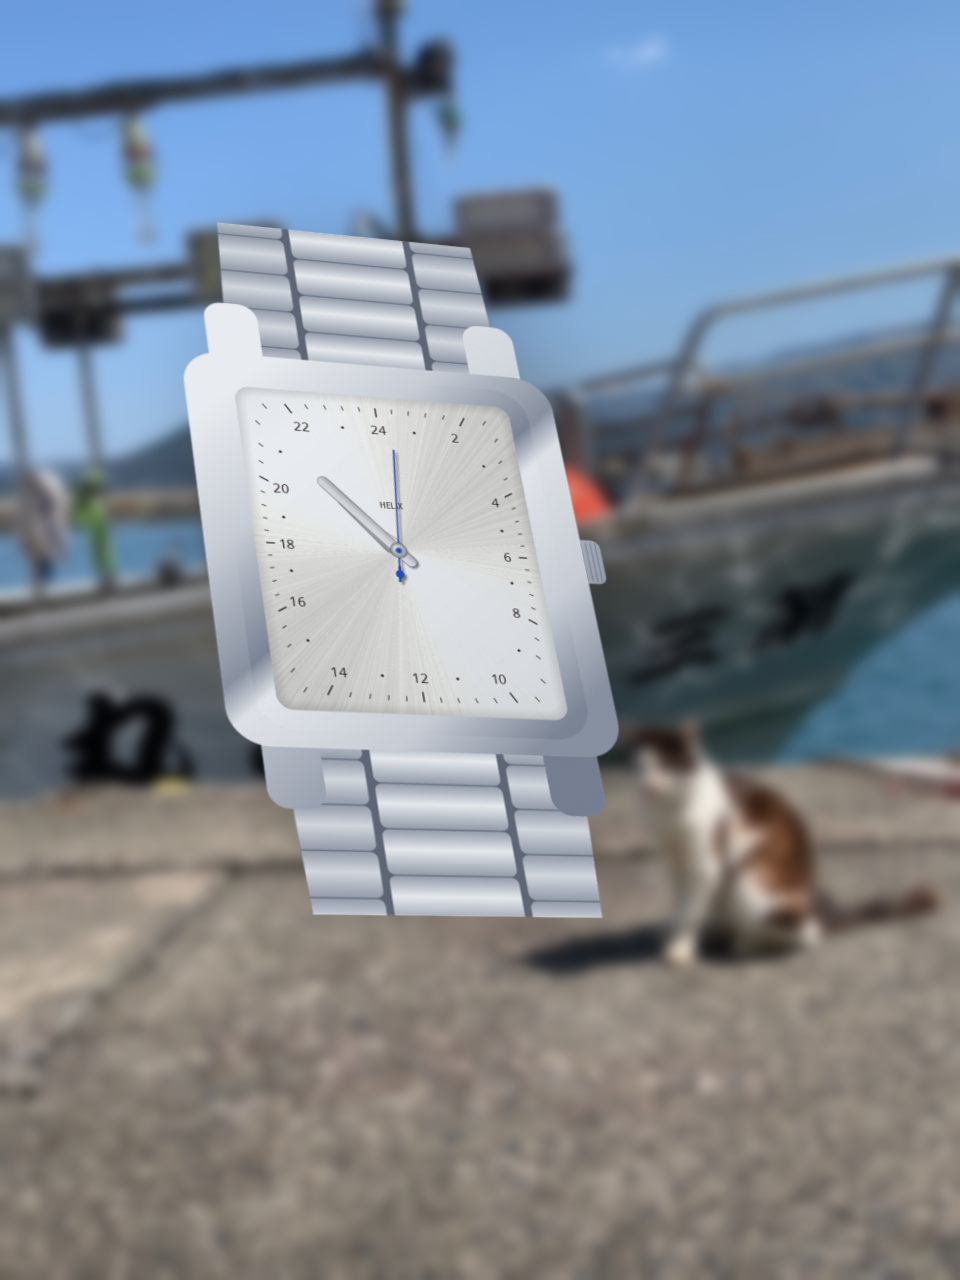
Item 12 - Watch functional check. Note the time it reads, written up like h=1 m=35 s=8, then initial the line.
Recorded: h=20 m=53 s=1
